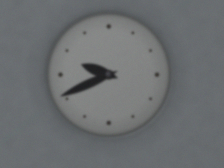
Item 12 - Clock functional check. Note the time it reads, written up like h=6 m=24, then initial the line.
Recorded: h=9 m=41
